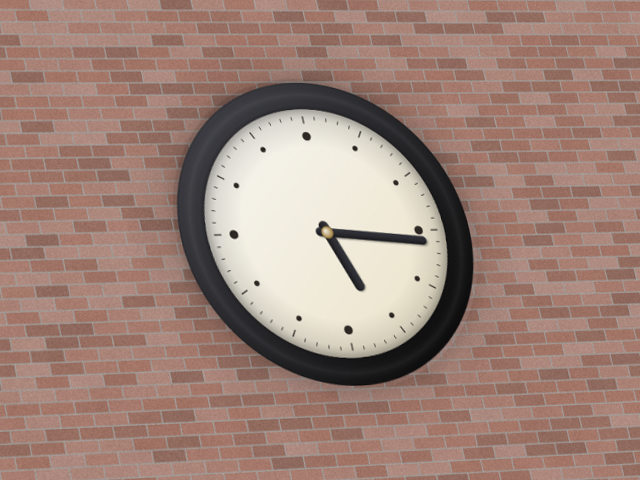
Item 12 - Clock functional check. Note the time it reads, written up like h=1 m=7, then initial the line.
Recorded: h=5 m=16
